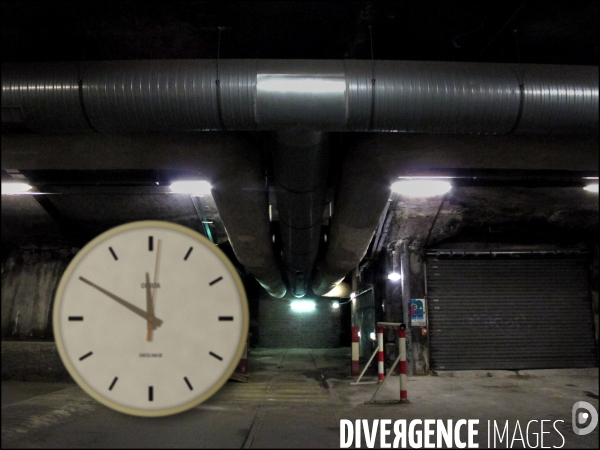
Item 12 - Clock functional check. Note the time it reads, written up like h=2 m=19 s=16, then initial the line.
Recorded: h=11 m=50 s=1
